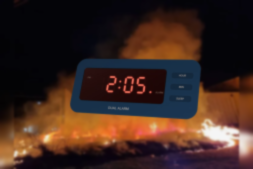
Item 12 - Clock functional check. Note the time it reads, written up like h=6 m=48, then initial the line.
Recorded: h=2 m=5
